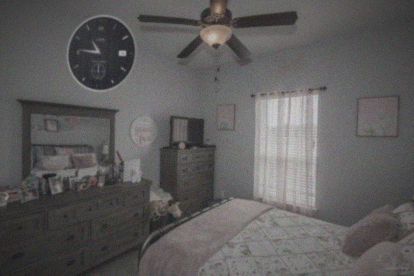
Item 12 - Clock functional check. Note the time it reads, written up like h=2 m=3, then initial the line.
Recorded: h=10 m=46
